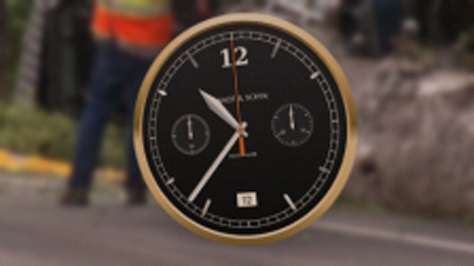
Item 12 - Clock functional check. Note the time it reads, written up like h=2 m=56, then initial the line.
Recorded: h=10 m=37
